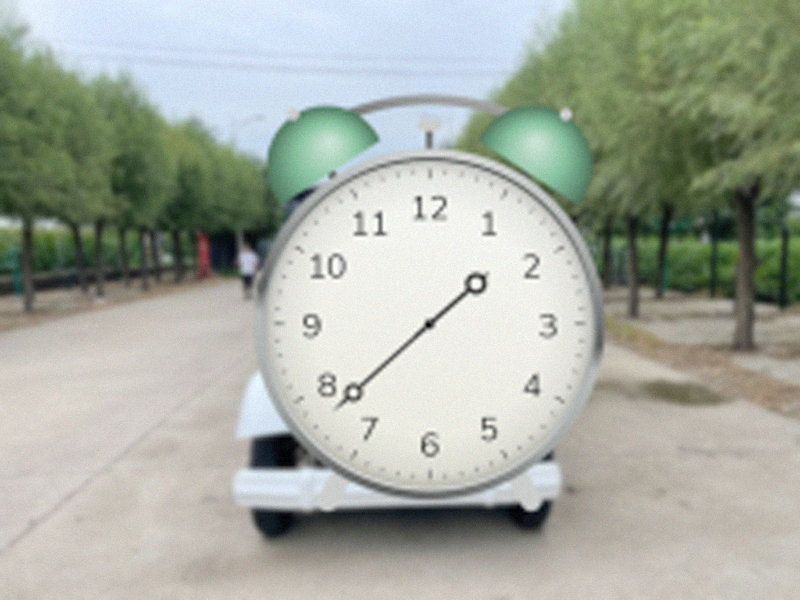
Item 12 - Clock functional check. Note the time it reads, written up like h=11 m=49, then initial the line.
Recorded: h=1 m=38
